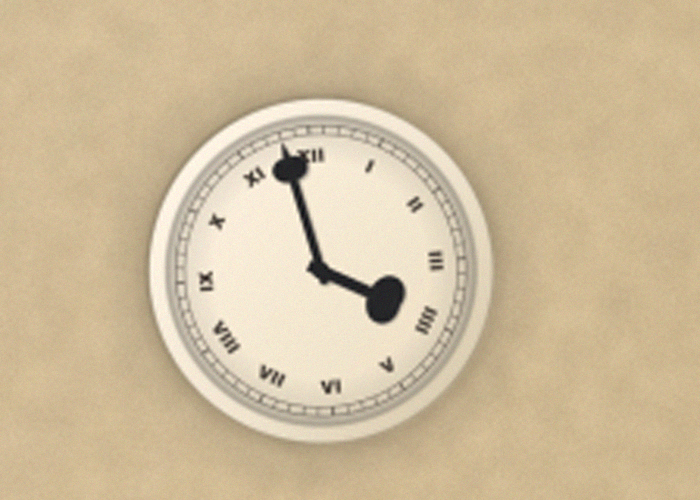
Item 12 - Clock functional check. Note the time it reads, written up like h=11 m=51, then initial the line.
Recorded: h=3 m=58
